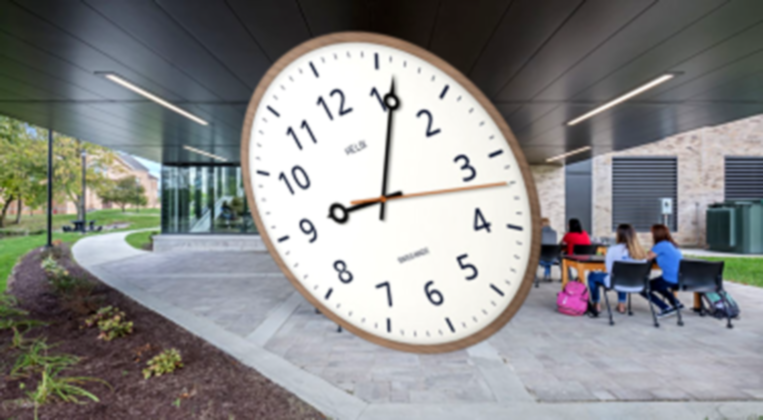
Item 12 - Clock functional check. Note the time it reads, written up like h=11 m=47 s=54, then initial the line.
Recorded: h=9 m=6 s=17
